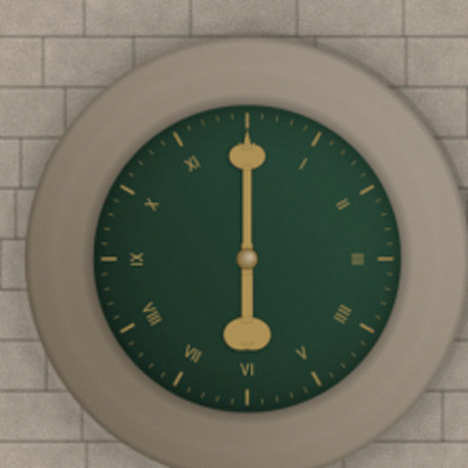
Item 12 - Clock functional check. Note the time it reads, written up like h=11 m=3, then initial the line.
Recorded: h=6 m=0
